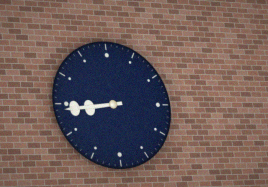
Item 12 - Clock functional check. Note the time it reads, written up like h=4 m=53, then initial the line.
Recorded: h=8 m=44
